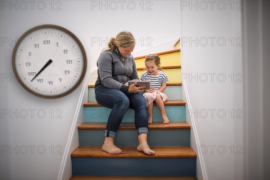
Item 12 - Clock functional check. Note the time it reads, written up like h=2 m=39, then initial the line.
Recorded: h=7 m=38
